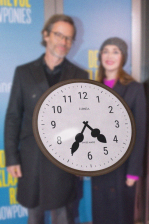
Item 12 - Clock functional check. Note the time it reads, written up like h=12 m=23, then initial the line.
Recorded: h=4 m=35
